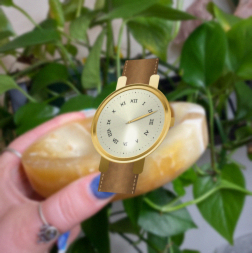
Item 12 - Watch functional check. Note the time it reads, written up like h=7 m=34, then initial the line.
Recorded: h=2 m=11
